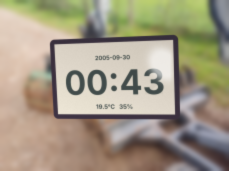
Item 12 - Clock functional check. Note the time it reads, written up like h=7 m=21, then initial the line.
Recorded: h=0 m=43
